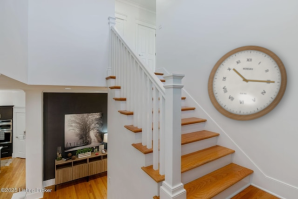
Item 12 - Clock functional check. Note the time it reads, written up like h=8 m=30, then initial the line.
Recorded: h=10 m=15
